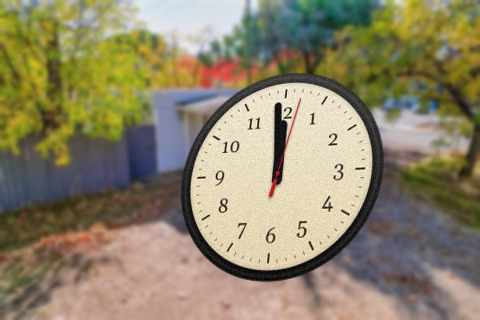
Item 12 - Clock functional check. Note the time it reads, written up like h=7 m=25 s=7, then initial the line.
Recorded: h=11 m=59 s=2
